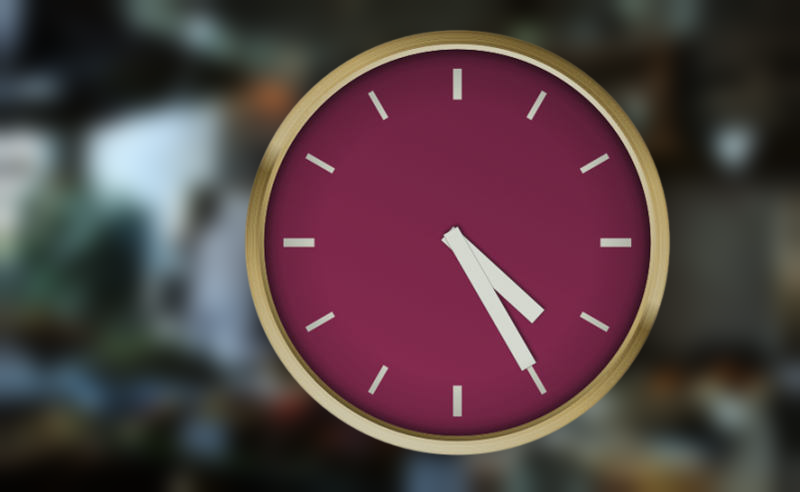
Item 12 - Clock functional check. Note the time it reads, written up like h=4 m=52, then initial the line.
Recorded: h=4 m=25
